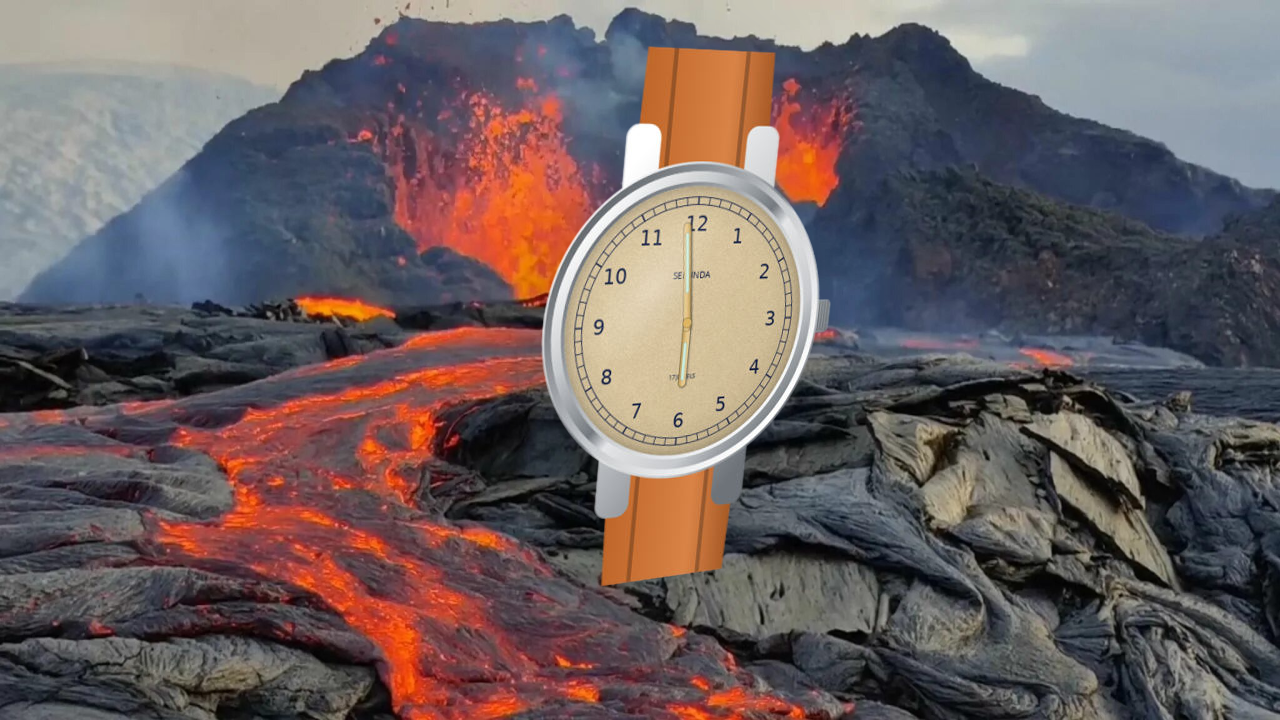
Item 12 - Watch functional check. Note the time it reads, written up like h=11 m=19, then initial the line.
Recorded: h=5 m=59
